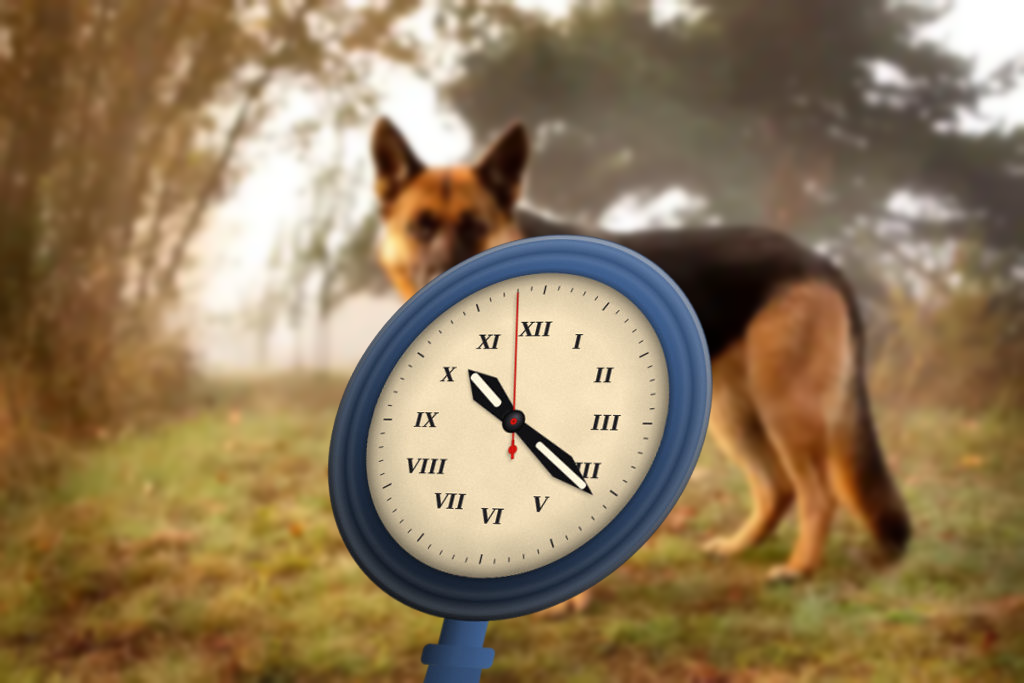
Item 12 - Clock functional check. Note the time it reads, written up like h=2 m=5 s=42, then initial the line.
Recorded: h=10 m=20 s=58
